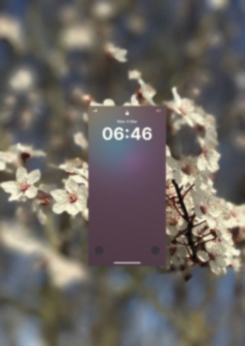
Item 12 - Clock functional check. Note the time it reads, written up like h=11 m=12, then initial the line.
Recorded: h=6 m=46
